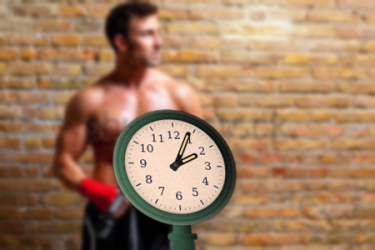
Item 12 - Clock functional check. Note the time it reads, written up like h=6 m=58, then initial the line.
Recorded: h=2 m=4
